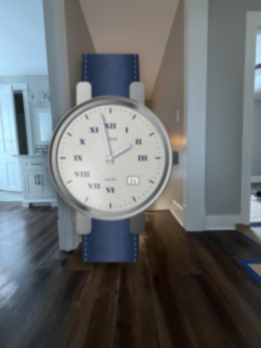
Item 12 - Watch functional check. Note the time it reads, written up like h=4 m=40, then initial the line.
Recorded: h=1 m=58
